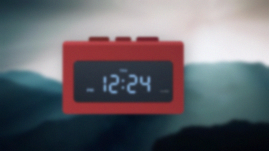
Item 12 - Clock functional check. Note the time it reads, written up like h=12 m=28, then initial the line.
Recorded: h=12 m=24
